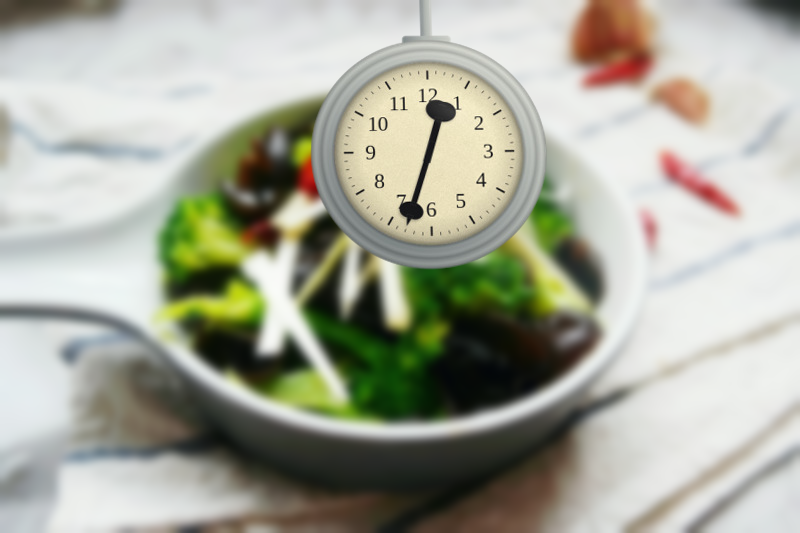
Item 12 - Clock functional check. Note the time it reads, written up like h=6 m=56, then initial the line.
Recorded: h=12 m=33
